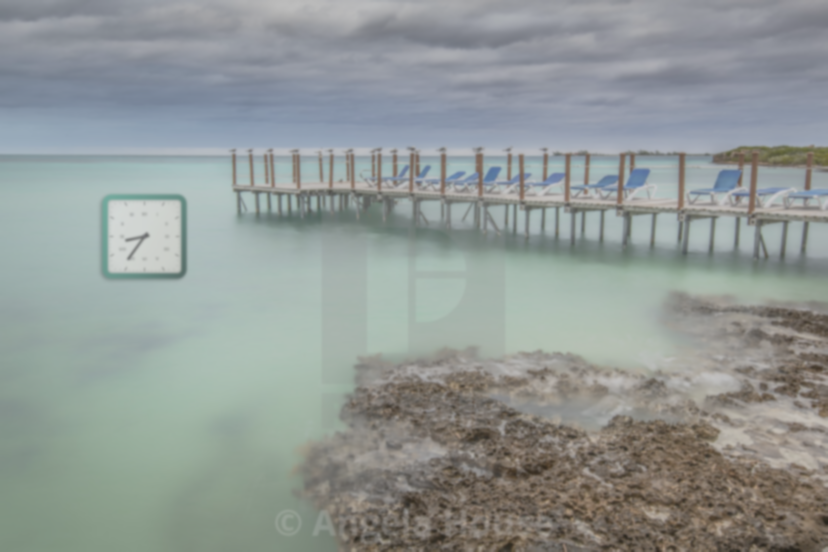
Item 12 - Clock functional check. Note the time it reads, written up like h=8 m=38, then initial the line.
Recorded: h=8 m=36
